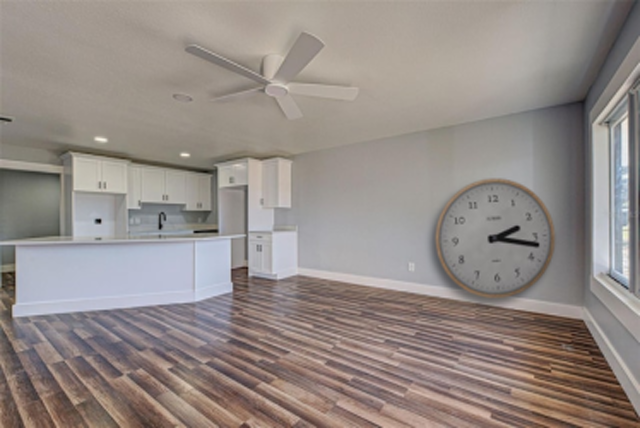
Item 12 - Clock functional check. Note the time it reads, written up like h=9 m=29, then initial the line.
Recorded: h=2 m=17
